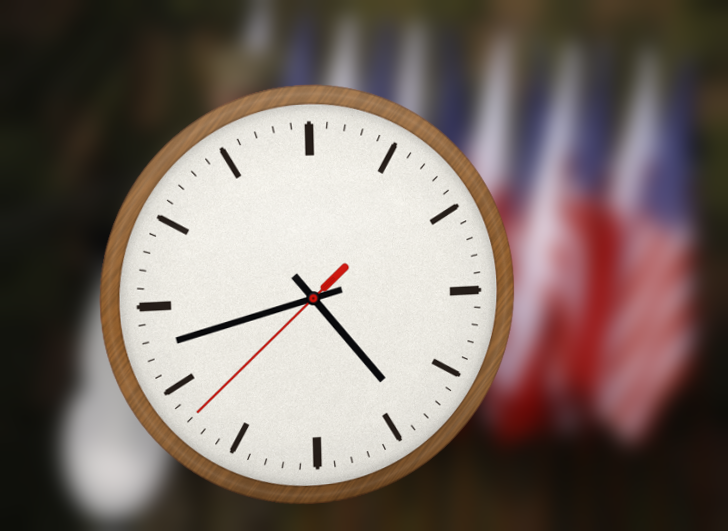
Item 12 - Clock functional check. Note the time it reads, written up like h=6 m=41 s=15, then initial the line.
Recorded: h=4 m=42 s=38
